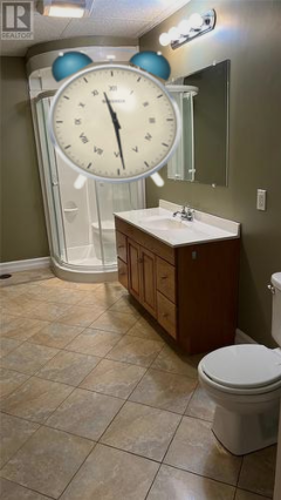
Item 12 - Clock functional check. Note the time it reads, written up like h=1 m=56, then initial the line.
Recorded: h=11 m=29
